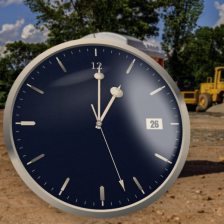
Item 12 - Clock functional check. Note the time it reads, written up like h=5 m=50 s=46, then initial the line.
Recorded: h=1 m=0 s=27
